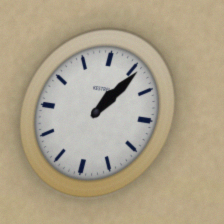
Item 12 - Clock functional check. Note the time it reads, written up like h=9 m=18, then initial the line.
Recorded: h=1 m=6
